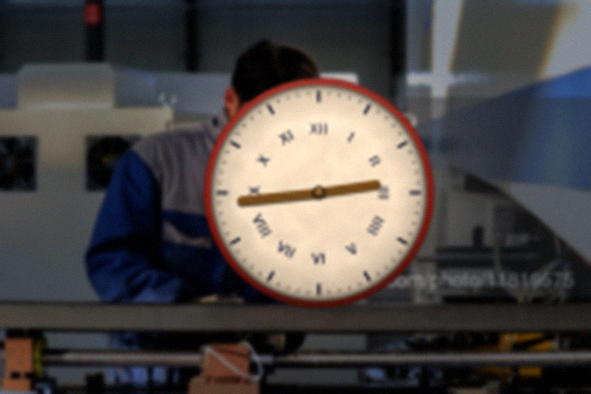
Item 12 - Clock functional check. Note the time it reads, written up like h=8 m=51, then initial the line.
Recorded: h=2 m=44
